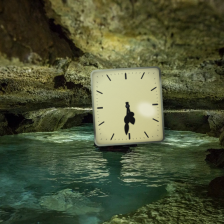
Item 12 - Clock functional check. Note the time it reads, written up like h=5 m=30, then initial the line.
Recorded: h=5 m=31
